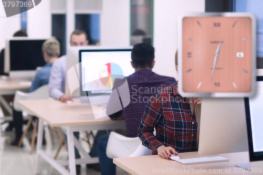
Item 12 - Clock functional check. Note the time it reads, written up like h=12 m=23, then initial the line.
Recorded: h=12 m=32
